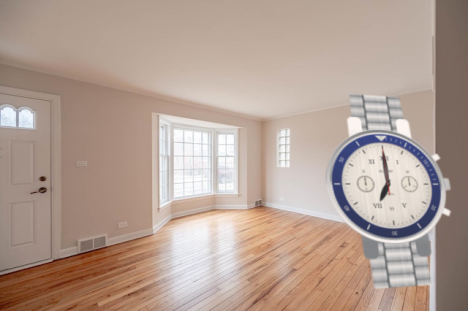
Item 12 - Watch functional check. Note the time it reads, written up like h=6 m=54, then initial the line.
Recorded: h=7 m=0
